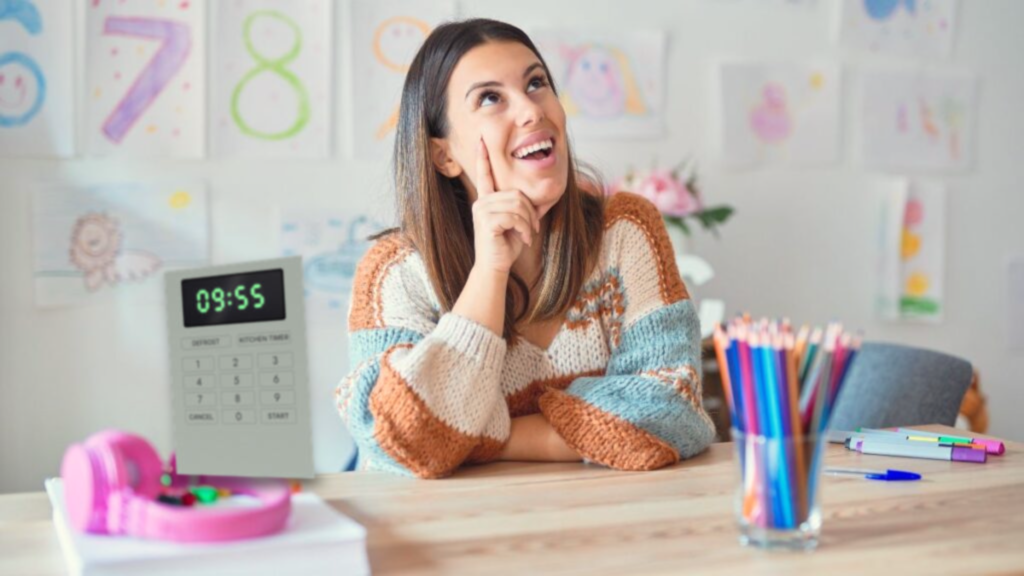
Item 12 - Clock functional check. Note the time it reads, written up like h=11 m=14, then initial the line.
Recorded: h=9 m=55
